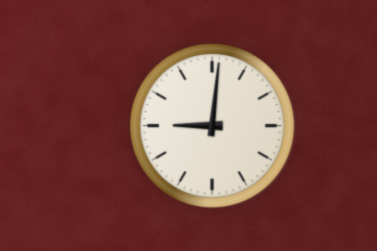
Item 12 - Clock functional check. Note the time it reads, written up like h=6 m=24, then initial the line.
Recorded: h=9 m=1
